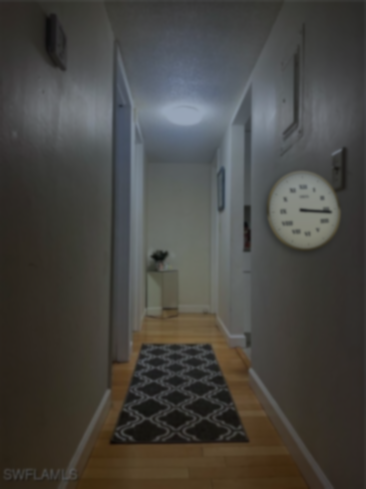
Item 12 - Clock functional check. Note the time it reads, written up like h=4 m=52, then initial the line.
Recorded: h=3 m=16
